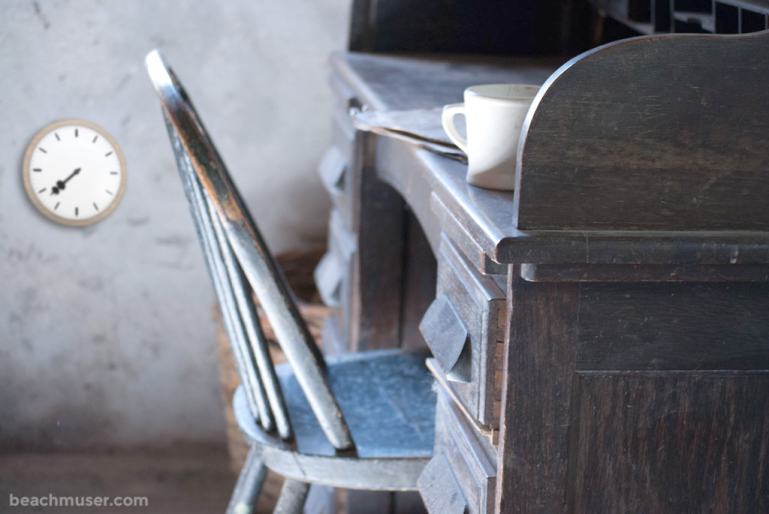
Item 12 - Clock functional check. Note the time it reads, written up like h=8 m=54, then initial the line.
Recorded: h=7 m=38
